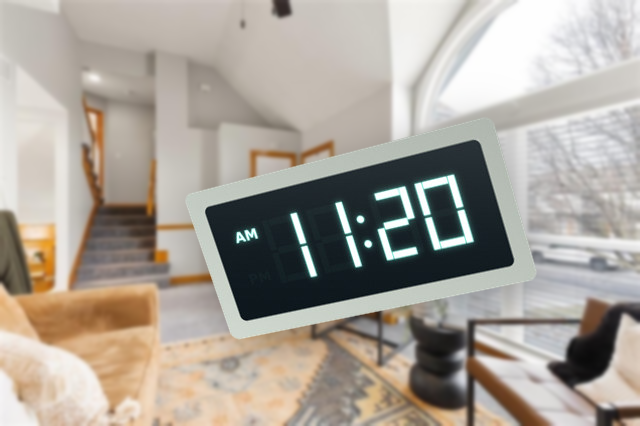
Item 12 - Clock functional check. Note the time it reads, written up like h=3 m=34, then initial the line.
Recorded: h=11 m=20
